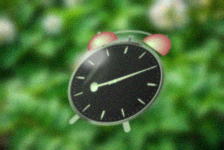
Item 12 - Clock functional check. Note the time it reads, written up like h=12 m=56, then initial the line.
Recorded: h=8 m=10
